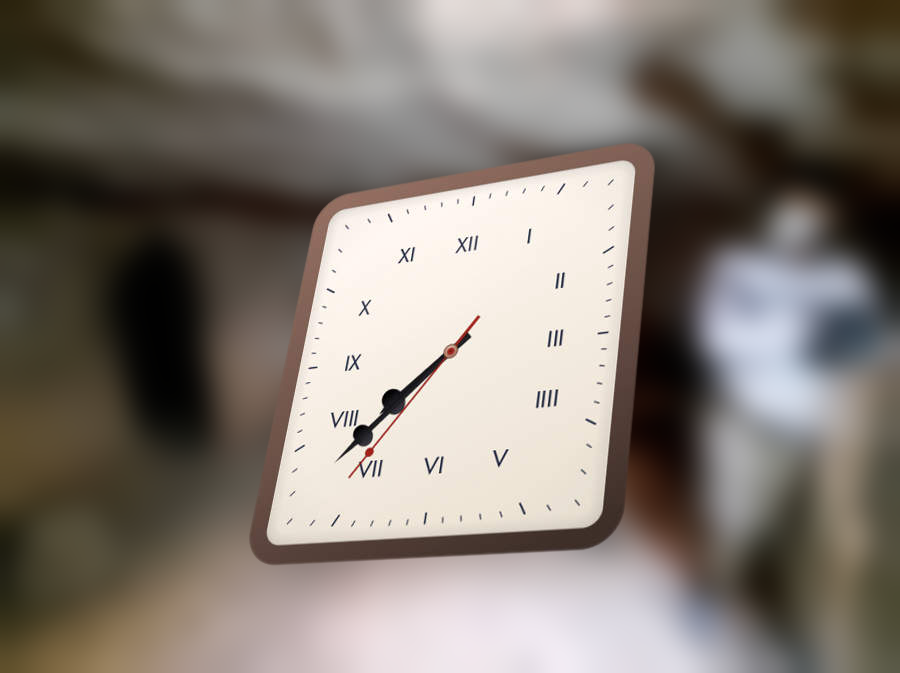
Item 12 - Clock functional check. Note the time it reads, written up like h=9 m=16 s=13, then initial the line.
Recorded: h=7 m=37 s=36
